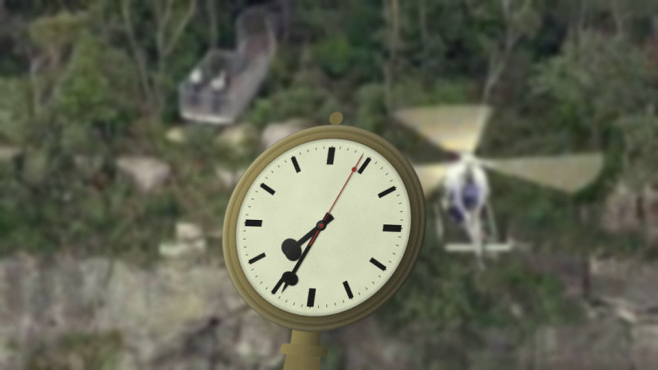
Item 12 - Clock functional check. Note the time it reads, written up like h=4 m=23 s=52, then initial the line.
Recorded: h=7 m=34 s=4
